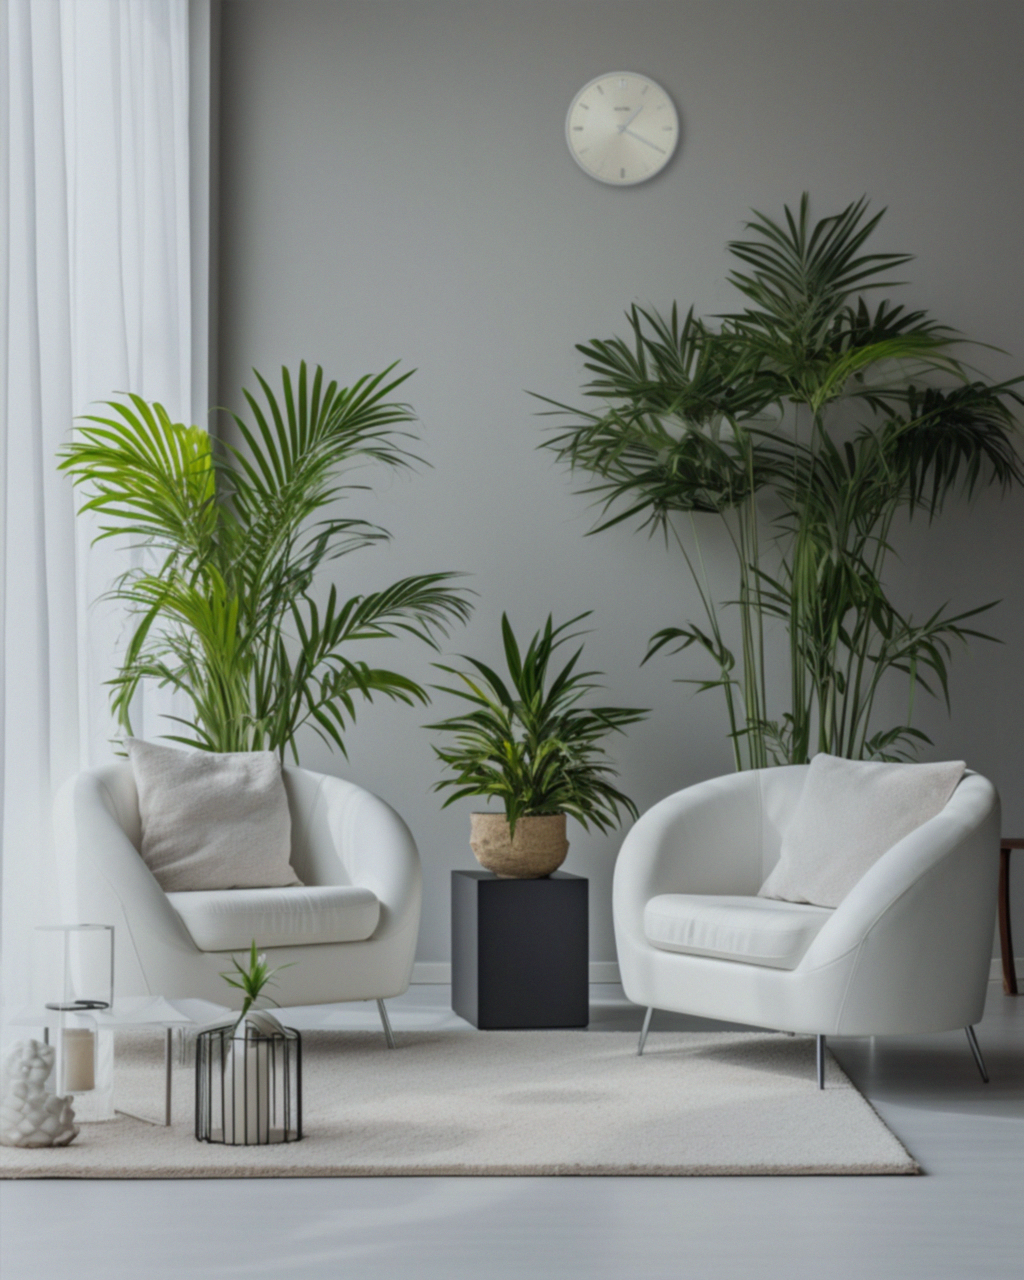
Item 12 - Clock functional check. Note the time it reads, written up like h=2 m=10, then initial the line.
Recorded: h=1 m=20
